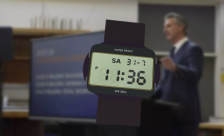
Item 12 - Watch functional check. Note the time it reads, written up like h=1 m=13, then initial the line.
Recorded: h=11 m=36
